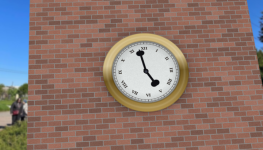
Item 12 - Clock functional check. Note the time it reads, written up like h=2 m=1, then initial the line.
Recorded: h=4 m=58
